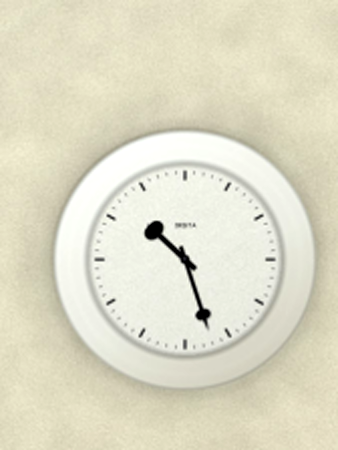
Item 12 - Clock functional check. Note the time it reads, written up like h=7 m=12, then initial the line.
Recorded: h=10 m=27
